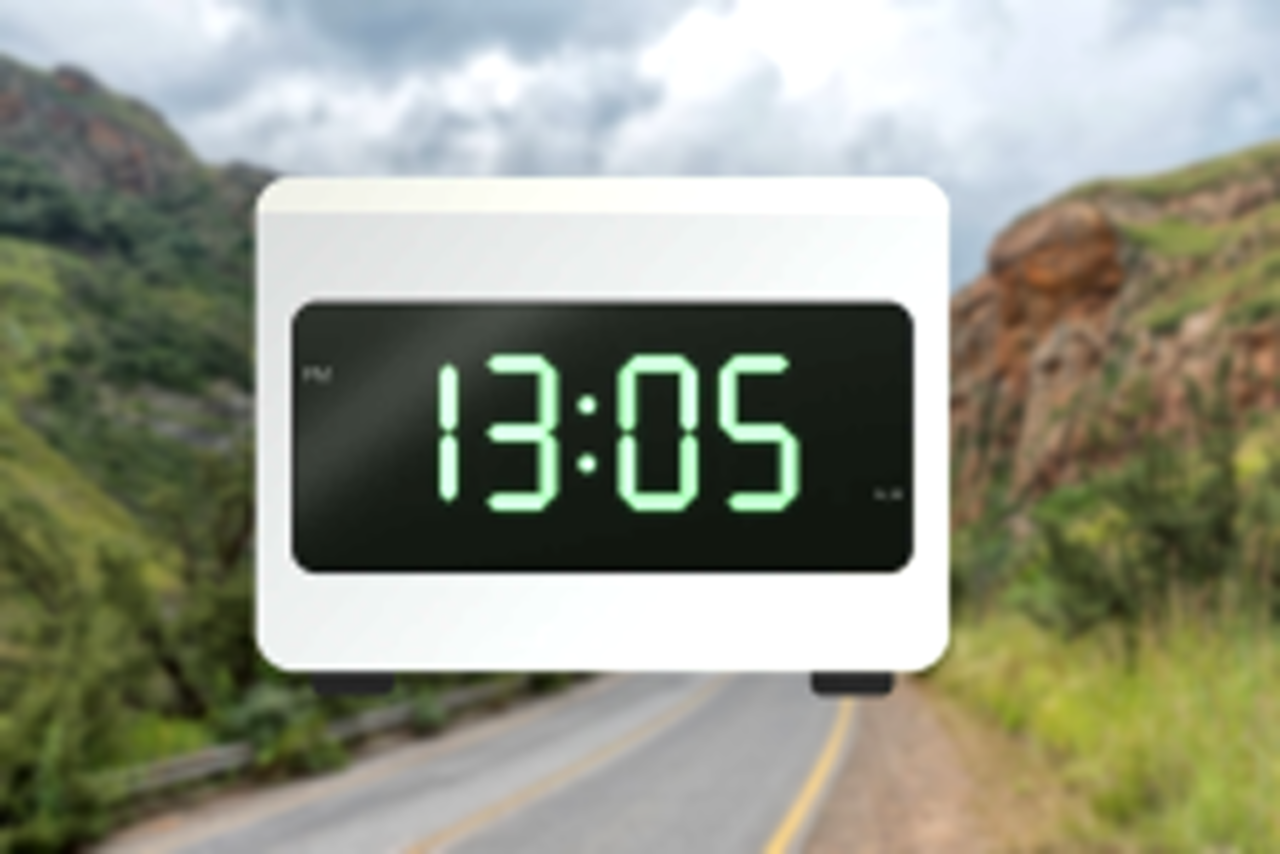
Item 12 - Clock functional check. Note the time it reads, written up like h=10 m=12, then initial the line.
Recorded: h=13 m=5
